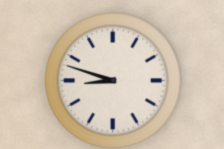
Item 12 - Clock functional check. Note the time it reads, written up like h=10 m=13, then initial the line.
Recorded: h=8 m=48
